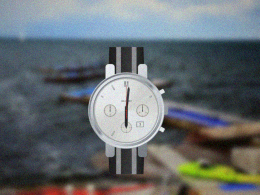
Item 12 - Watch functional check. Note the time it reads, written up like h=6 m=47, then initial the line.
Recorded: h=6 m=1
